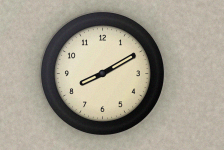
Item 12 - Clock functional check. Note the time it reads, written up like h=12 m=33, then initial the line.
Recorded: h=8 m=10
